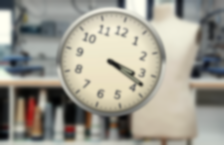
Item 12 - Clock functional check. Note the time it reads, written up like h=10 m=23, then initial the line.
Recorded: h=3 m=18
